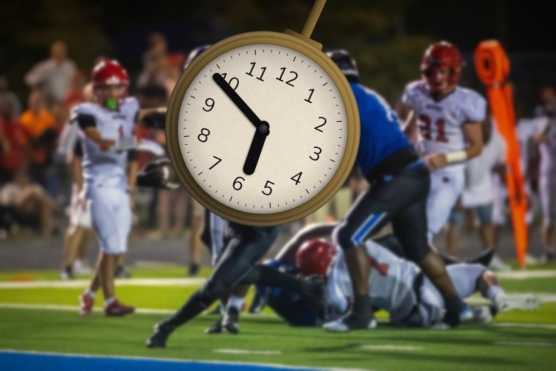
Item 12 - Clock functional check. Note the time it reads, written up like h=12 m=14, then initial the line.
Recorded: h=5 m=49
